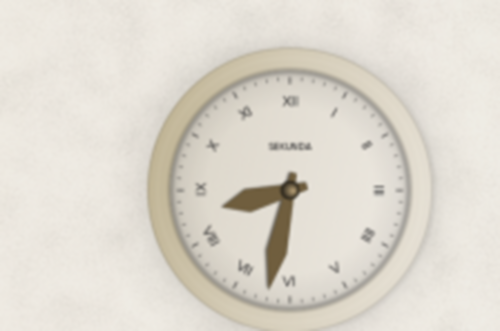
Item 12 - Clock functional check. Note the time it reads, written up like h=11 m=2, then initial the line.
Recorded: h=8 m=32
